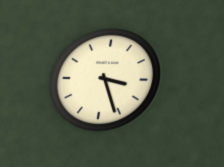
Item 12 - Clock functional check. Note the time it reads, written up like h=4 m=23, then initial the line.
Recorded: h=3 m=26
